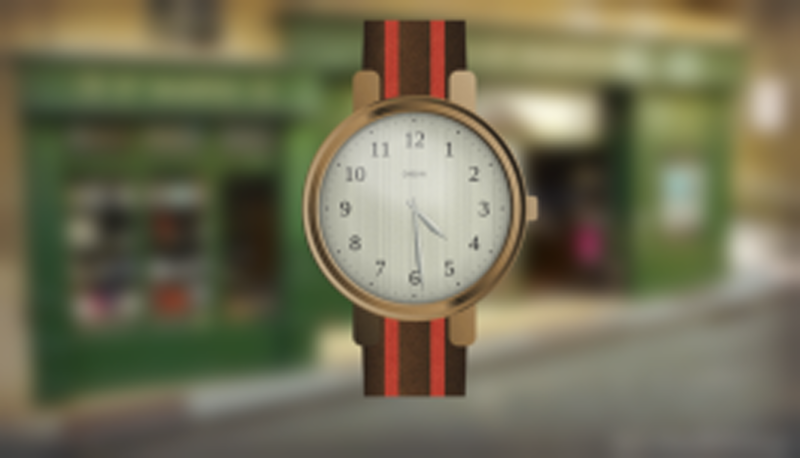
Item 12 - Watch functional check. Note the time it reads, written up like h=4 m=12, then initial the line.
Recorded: h=4 m=29
